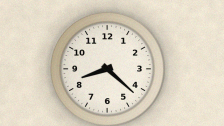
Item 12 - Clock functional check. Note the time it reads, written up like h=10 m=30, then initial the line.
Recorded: h=8 m=22
